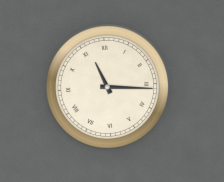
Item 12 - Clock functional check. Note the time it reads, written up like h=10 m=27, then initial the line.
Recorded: h=11 m=16
